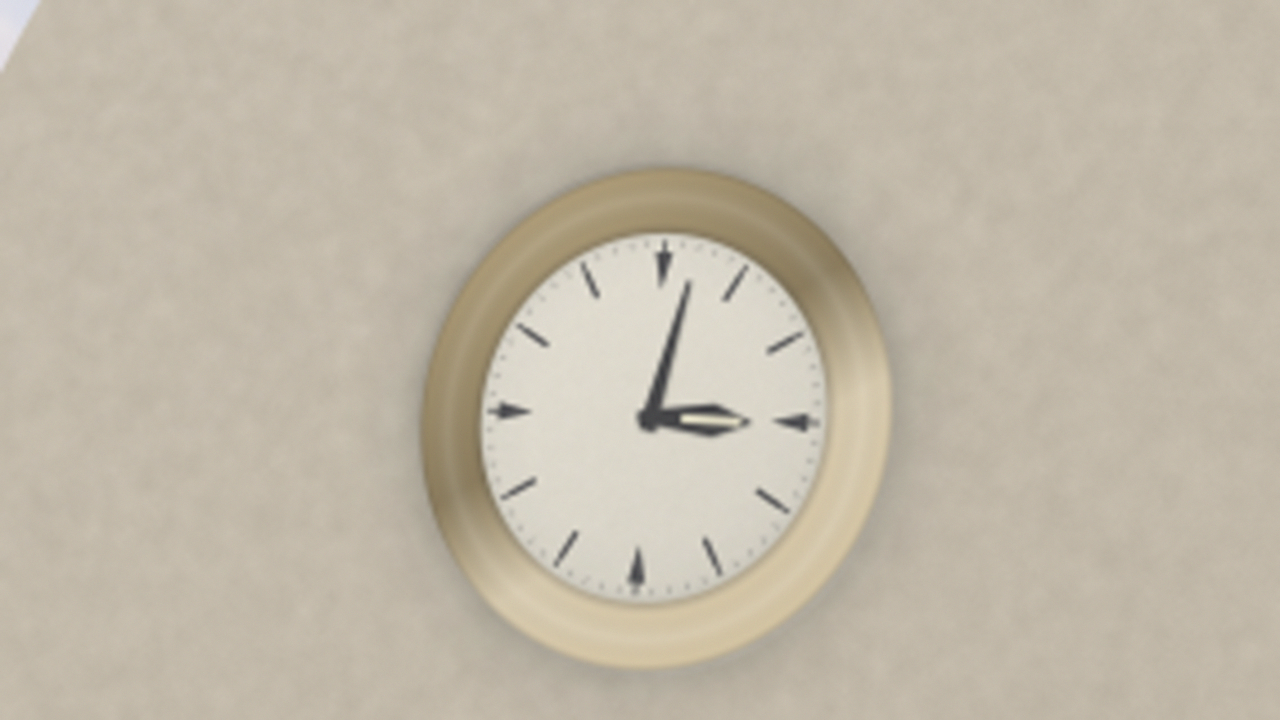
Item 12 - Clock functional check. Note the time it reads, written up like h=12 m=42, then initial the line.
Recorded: h=3 m=2
